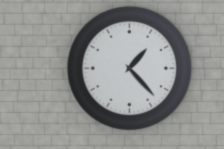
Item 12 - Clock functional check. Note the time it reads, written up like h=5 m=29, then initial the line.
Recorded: h=1 m=23
